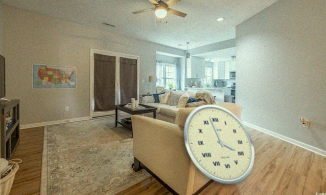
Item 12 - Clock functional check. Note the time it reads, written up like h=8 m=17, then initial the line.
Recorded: h=3 m=58
